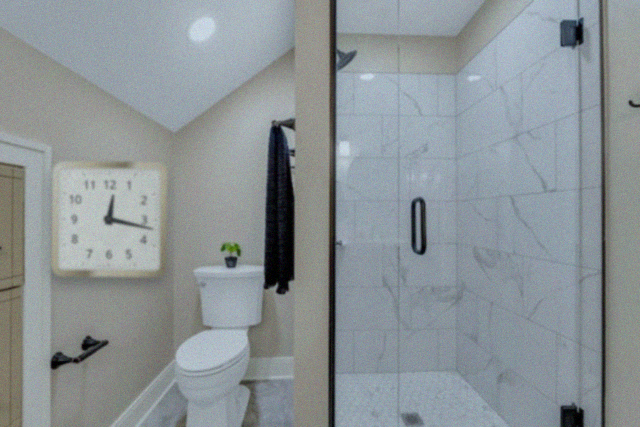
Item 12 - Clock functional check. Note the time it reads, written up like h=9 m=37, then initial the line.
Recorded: h=12 m=17
